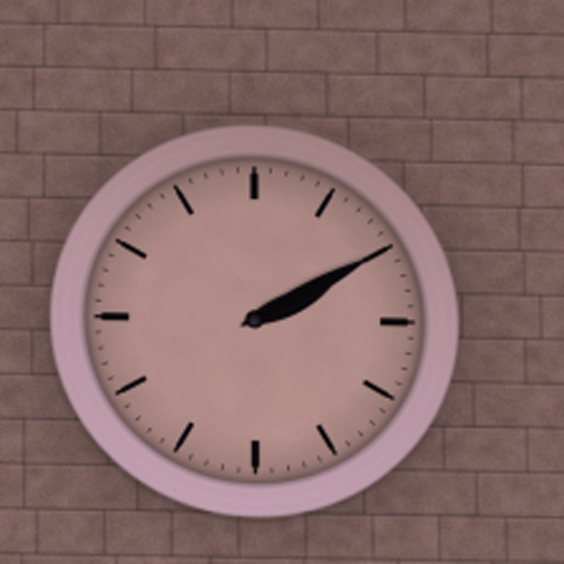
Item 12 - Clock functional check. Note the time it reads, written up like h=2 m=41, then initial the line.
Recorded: h=2 m=10
